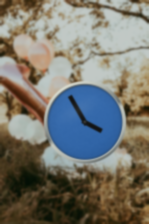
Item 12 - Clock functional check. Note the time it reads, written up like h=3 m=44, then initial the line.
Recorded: h=3 m=55
